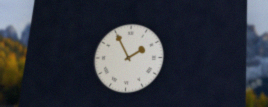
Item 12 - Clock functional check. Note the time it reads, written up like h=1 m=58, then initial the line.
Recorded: h=1 m=55
